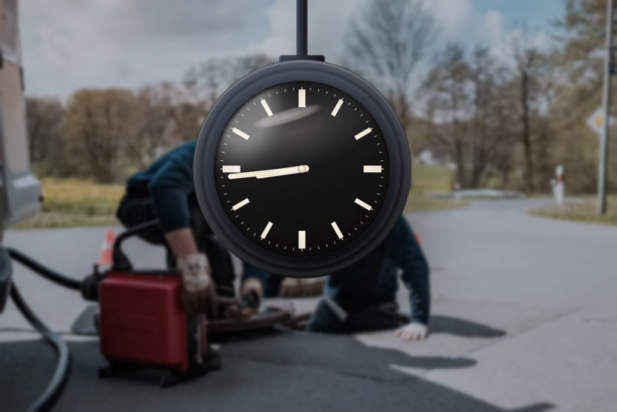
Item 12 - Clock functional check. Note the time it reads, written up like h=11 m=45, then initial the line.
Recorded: h=8 m=44
